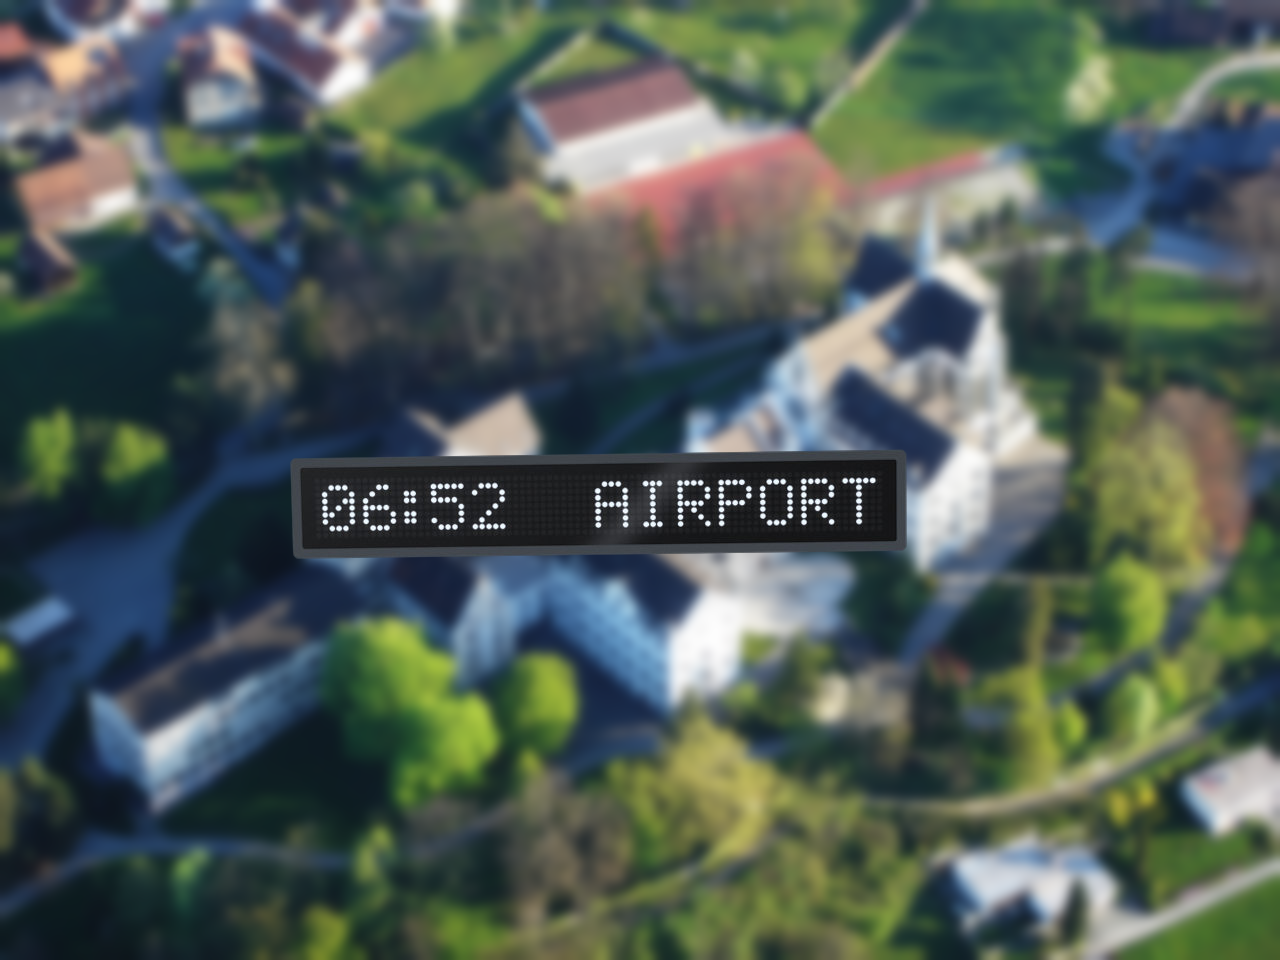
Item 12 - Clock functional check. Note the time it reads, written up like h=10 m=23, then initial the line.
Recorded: h=6 m=52
